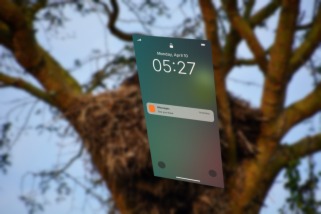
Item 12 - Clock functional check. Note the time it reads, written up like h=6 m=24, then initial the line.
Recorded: h=5 m=27
